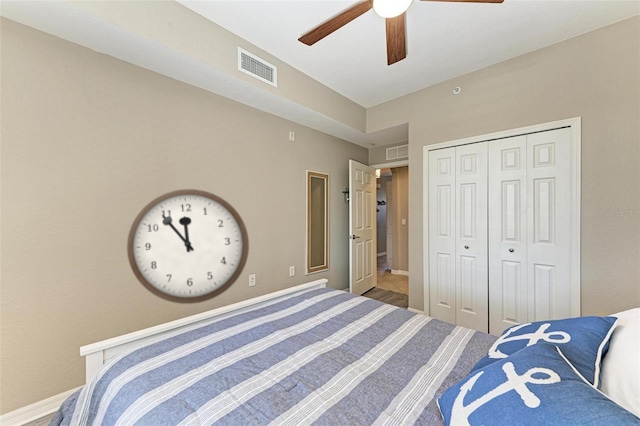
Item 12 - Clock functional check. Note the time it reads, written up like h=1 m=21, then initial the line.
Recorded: h=11 m=54
